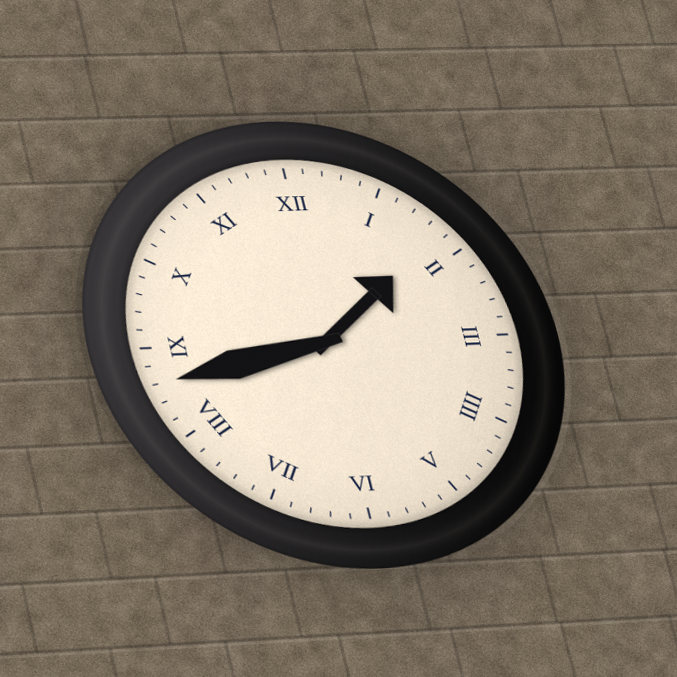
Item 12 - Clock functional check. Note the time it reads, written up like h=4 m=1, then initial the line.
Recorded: h=1 m=43
